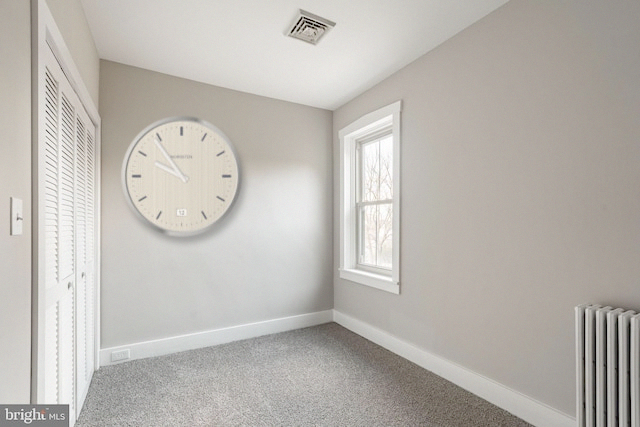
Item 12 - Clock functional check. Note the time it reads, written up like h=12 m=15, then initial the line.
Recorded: h=9 m=54
